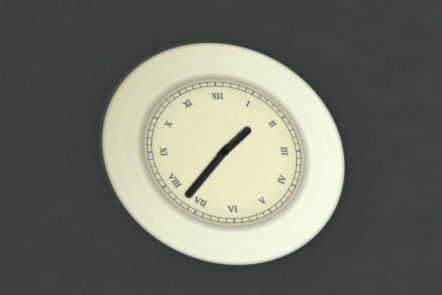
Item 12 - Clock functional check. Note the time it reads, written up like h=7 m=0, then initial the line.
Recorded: h=1 m=37
